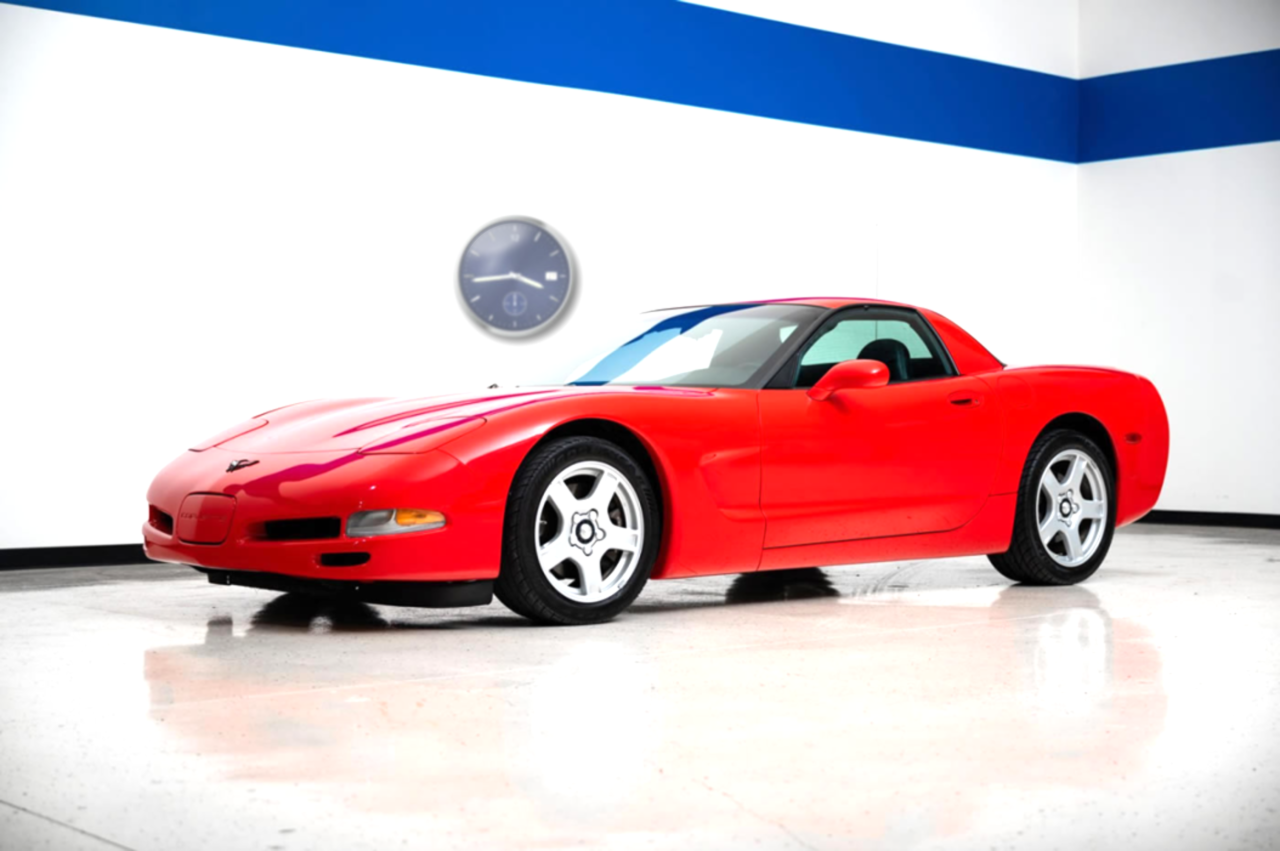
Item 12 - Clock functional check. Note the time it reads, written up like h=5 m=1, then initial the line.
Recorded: h=3 m=44
